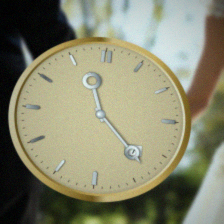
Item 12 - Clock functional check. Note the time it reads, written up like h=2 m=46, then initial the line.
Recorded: h=11 m=23
